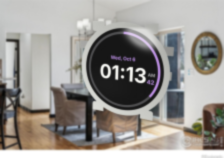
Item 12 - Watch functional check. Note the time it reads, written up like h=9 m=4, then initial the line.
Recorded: h=1 m=13
